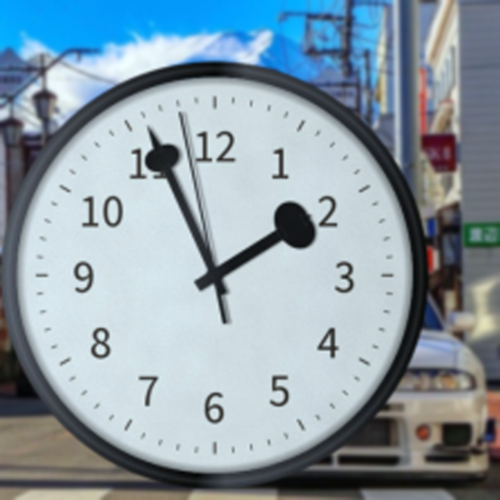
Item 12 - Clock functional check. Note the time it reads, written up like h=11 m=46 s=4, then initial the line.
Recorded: h=1 m=55 s=58
